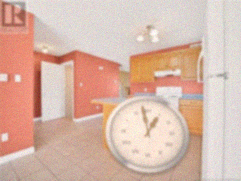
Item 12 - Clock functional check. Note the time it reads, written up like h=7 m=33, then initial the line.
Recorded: h=12 m=58
